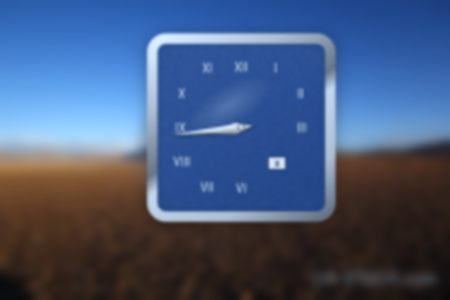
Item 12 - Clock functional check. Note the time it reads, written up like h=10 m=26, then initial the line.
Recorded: h=8 m=44
